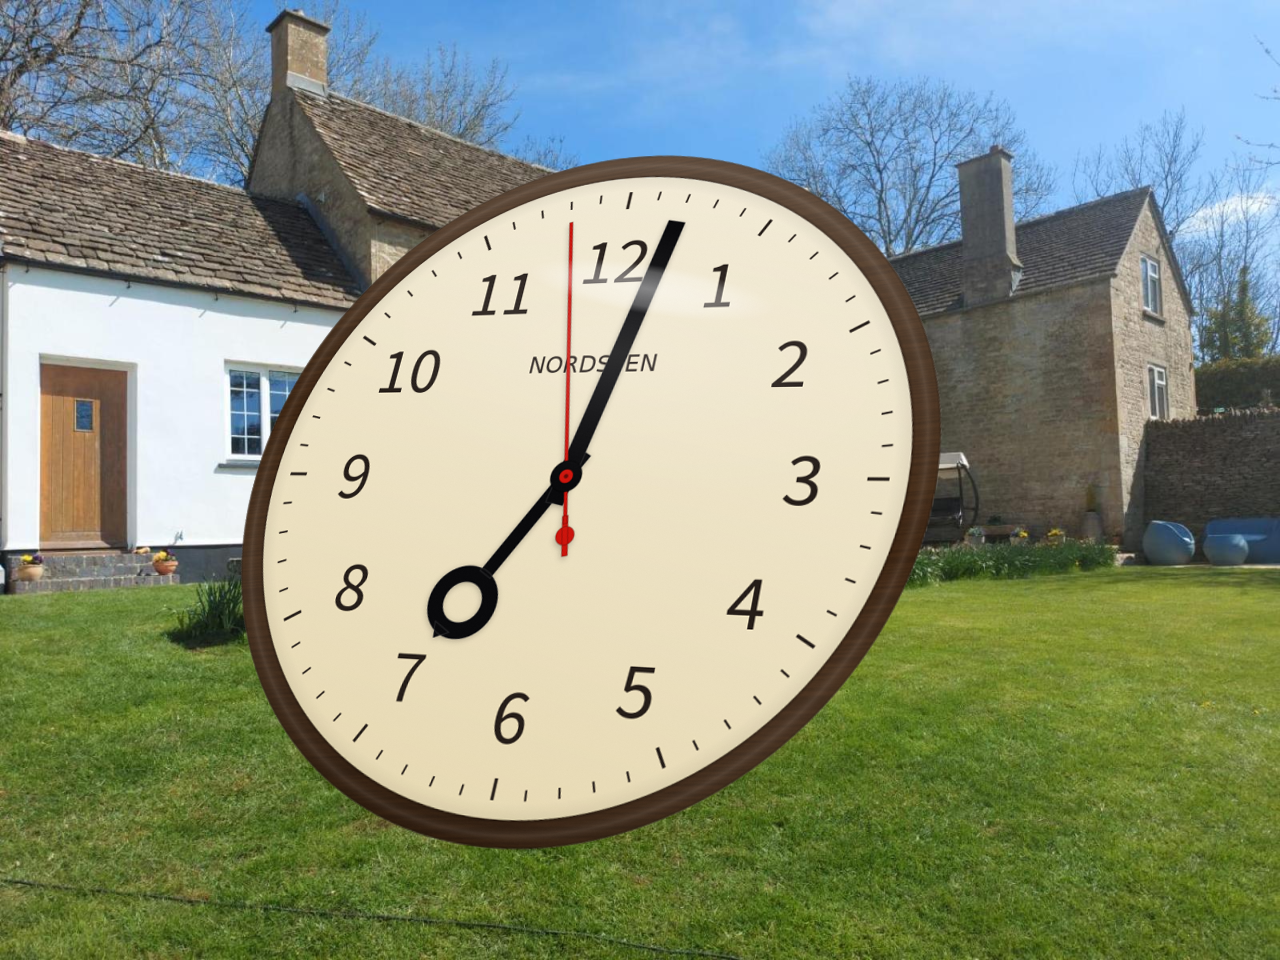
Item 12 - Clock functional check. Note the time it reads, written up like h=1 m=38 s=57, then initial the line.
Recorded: h=7 m=1 s=58
